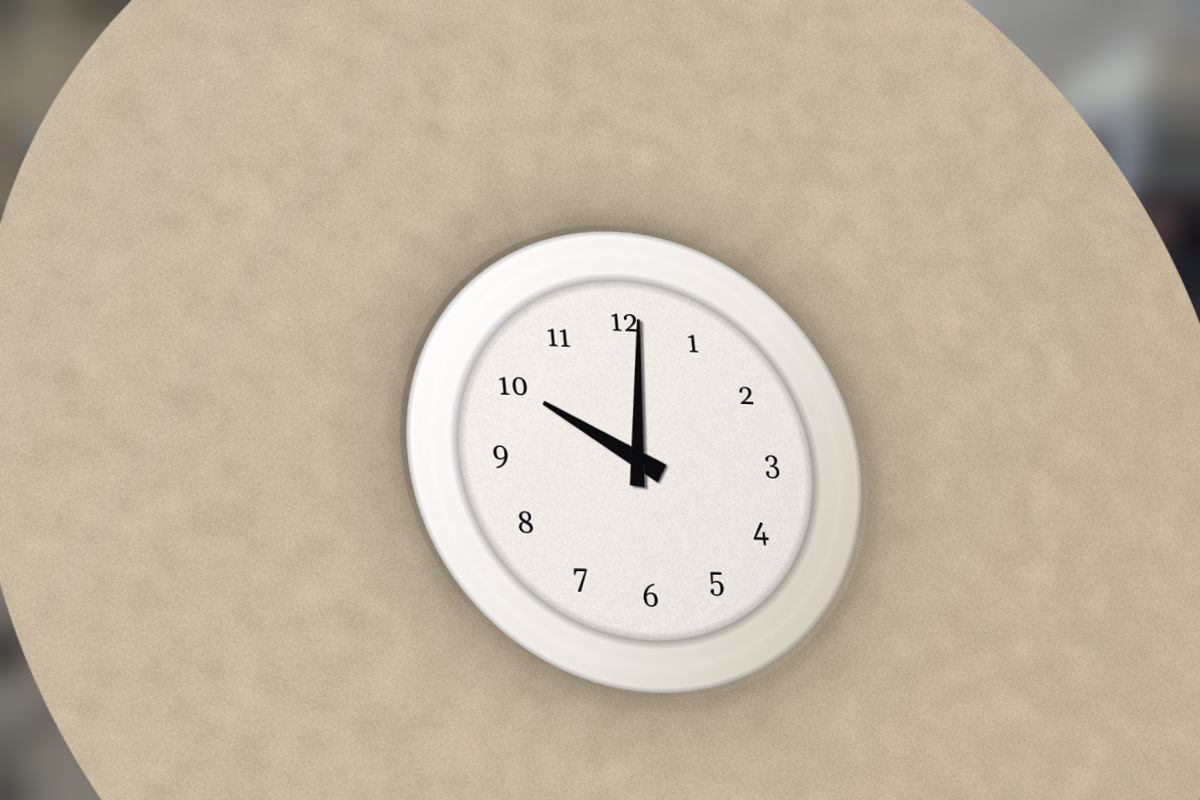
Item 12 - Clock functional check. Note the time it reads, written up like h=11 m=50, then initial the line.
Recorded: h=10 m=1
